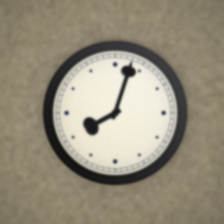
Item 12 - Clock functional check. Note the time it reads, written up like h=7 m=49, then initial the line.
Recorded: h=8 m=3
